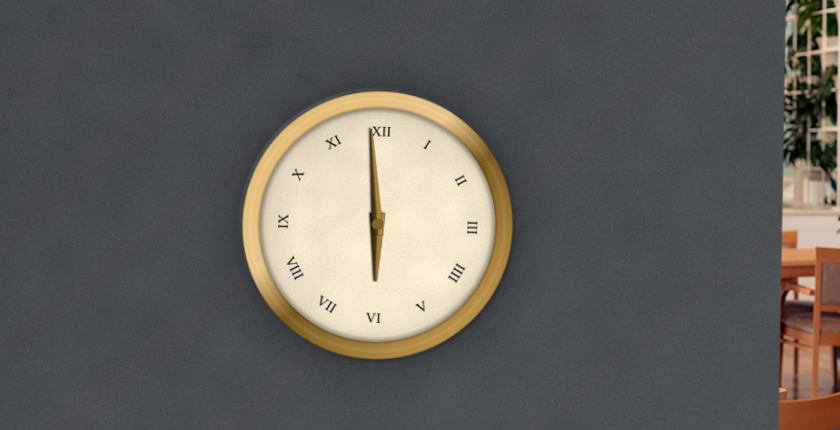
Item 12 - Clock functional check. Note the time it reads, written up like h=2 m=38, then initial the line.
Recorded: h=5 m=59
